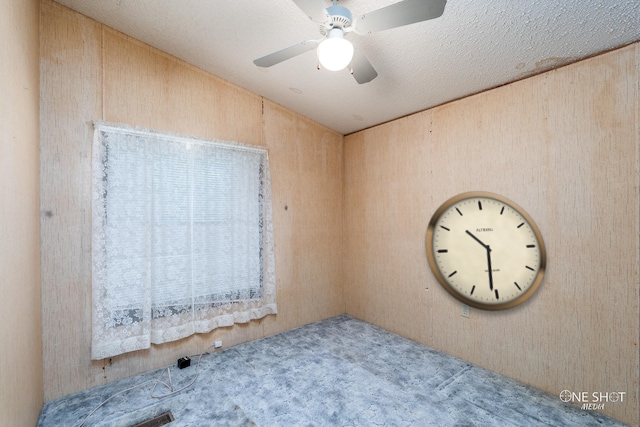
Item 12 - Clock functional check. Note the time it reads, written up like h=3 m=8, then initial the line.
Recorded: h=10 m=31
